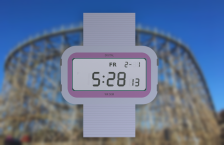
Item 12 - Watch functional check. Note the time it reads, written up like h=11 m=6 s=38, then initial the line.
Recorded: h=5 m=28 s=13
